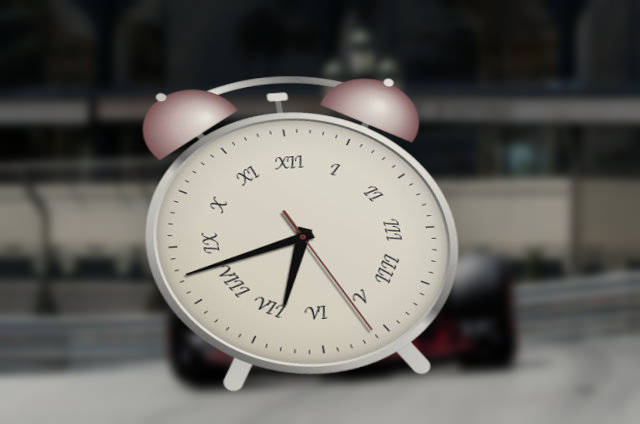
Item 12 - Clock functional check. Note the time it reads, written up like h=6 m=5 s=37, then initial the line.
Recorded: h=6 m=42 s=26
